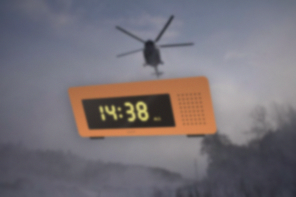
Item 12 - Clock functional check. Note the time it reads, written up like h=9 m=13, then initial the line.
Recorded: h=14 m=38
